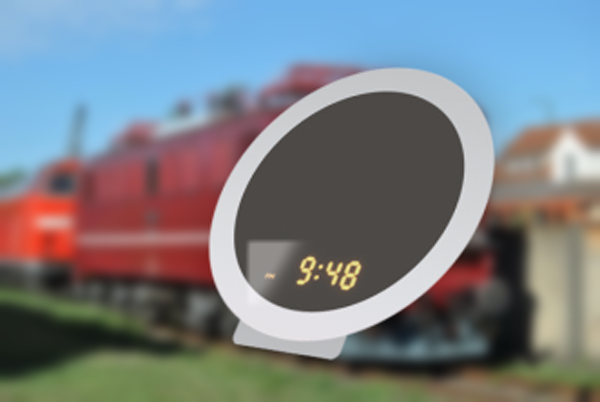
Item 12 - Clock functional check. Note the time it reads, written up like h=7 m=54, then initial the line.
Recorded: h=9 m=48
